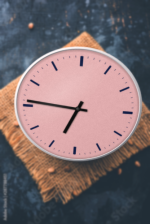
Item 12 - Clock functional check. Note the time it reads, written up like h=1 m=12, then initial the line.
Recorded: h=6 m=46
